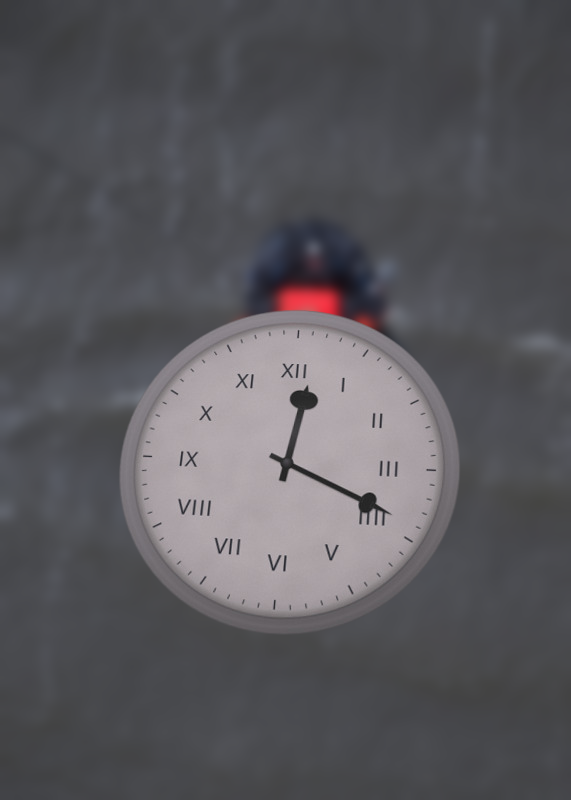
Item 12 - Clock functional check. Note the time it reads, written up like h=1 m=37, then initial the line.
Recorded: h=12 m=19
